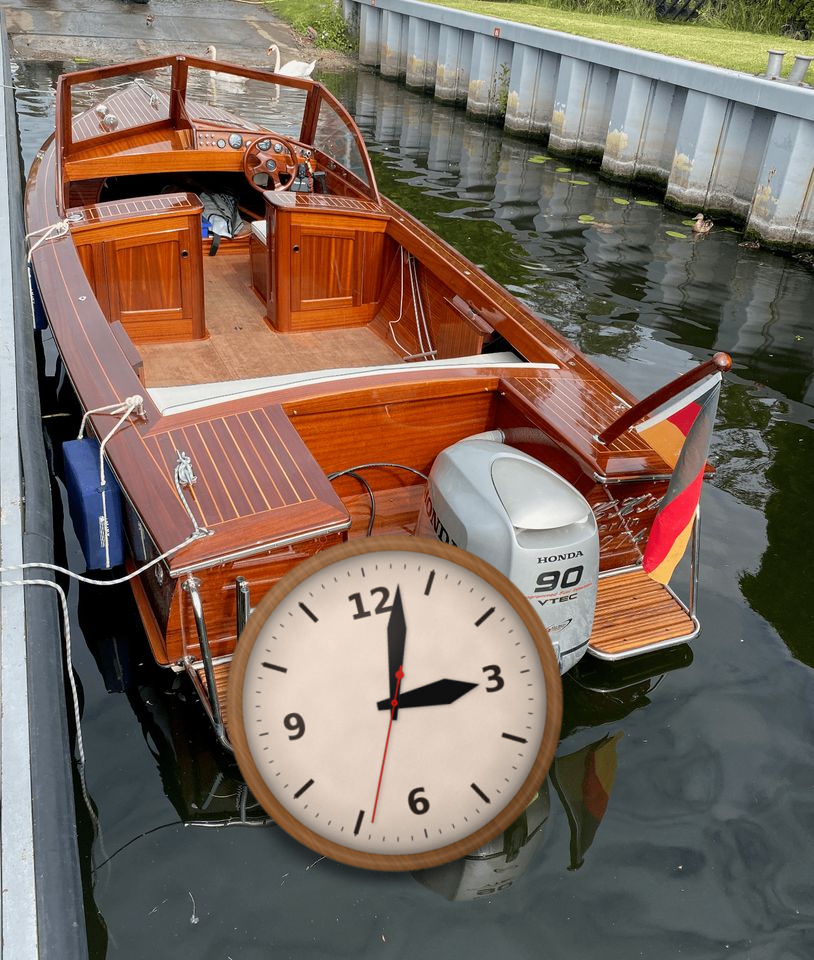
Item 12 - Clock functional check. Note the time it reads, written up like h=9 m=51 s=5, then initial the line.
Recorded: h=3 m=2 s=34
